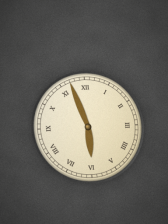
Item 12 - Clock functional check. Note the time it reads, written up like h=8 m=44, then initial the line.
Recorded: h=5 m=57
